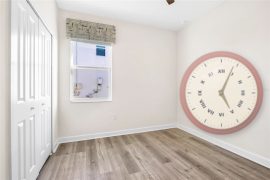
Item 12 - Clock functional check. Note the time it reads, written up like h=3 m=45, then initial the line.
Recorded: h=5 m=4
